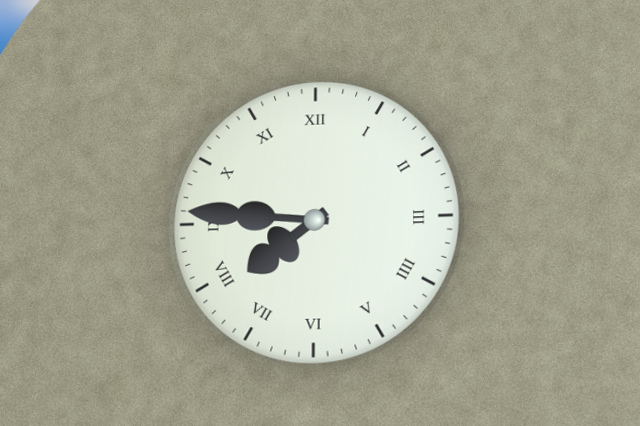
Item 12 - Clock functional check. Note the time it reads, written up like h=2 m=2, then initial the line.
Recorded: h=7 m=46
